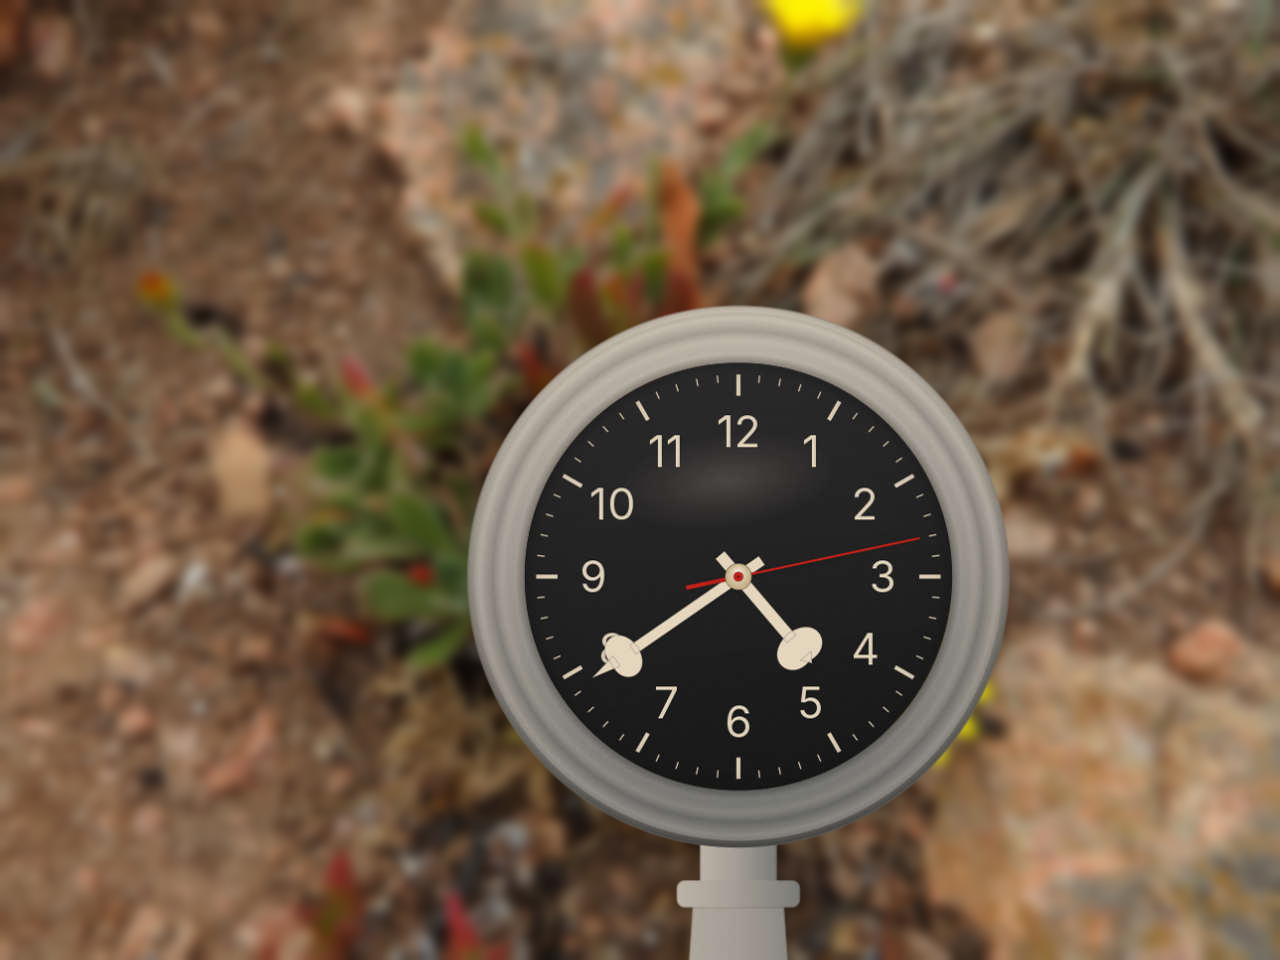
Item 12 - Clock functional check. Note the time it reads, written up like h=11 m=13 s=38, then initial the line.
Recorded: h=4 m=39 s=13
